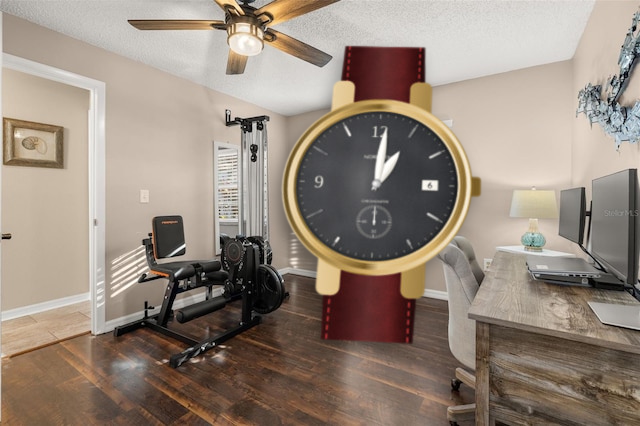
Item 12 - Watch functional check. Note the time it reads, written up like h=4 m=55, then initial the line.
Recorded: h=1 m=1
